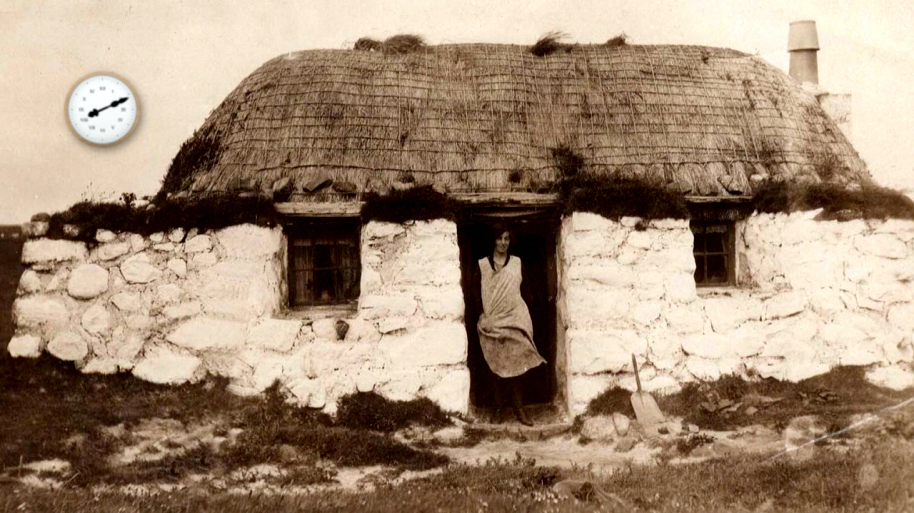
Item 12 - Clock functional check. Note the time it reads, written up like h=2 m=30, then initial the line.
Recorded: h=8 m=11
